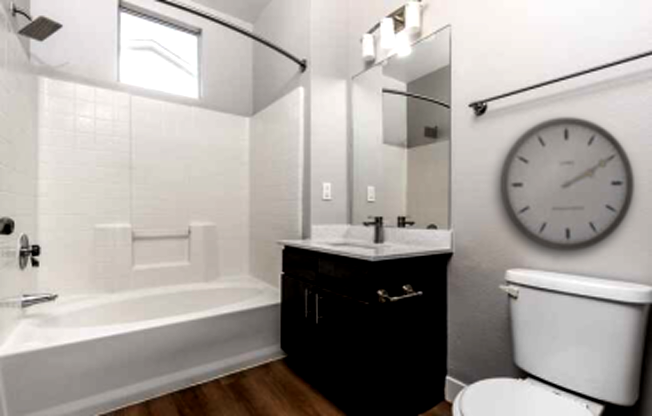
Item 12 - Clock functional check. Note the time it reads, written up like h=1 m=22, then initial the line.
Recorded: h=2 m=10
